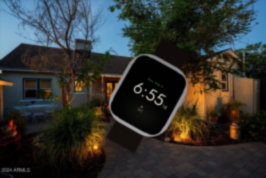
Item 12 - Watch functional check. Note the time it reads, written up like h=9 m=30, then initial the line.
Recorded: h=6 m=55
